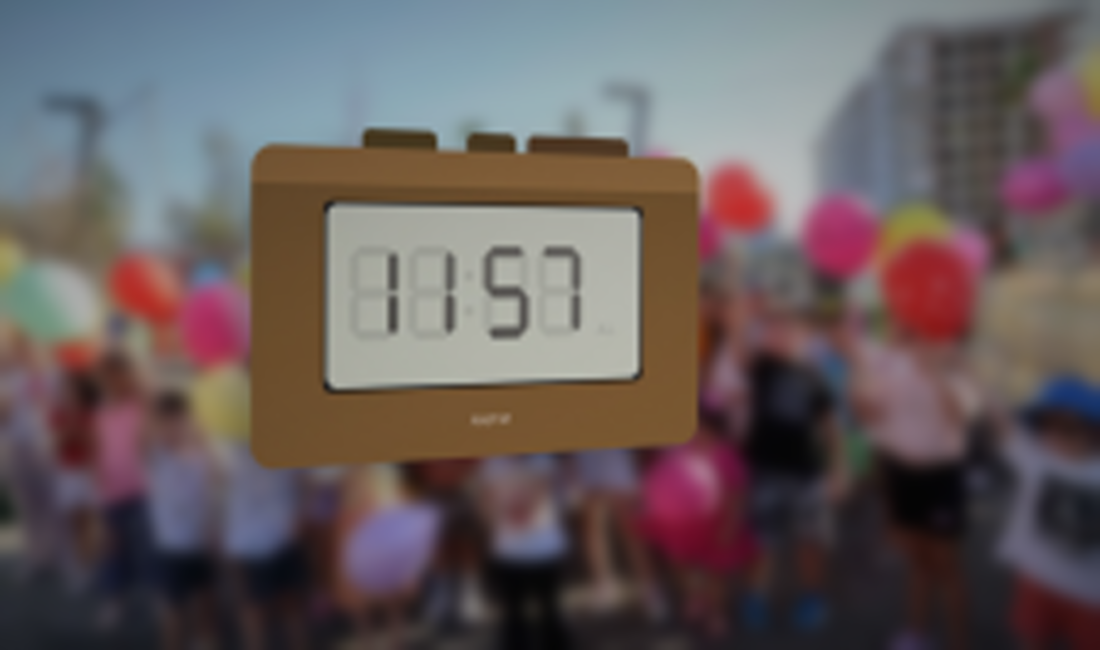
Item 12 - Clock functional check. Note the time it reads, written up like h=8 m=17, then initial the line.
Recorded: h=11 m=57
